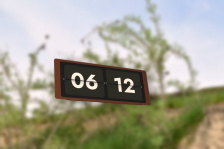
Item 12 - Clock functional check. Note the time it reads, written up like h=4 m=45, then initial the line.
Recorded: h=6 m=12
